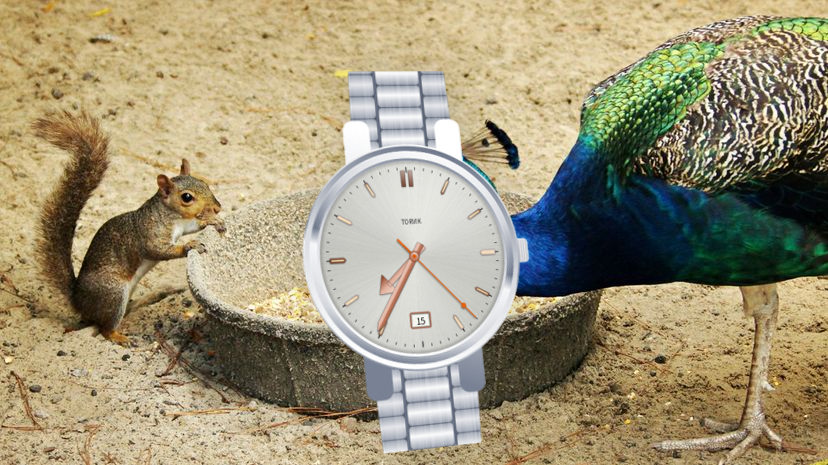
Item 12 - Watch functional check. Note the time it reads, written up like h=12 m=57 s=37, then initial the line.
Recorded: h=7 m=35 s=23
